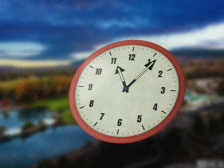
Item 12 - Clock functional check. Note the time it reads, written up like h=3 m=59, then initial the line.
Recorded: h=11 m=6
